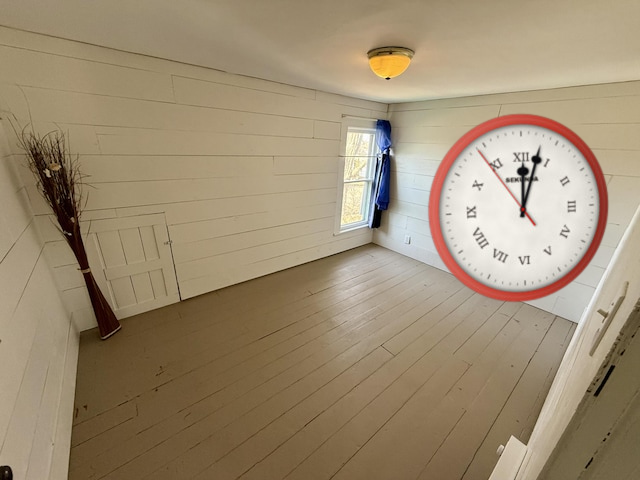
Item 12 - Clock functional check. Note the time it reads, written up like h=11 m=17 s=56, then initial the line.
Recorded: h=12 m=2 s=54
